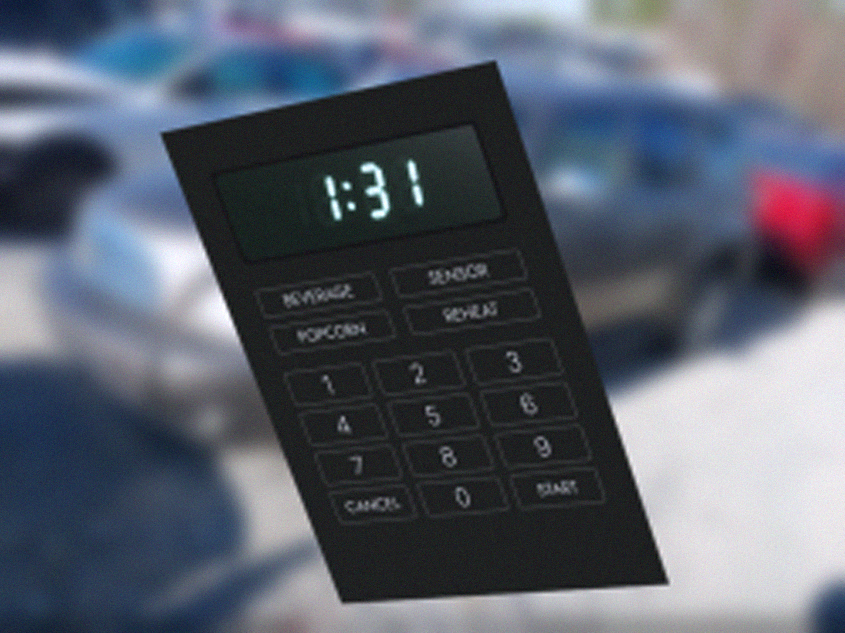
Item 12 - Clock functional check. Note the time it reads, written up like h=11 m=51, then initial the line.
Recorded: h=1 m=31
